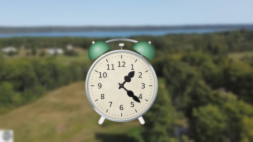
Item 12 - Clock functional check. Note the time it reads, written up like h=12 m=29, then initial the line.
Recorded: h=1 m=22
